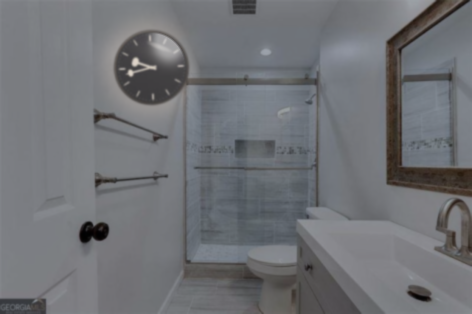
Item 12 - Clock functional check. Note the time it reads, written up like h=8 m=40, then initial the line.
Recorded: h=9 m=43
